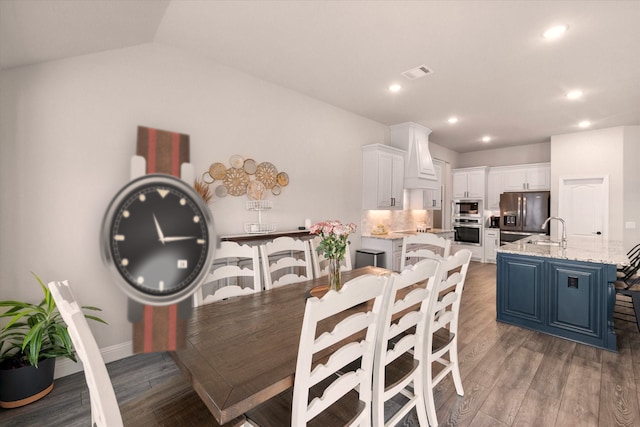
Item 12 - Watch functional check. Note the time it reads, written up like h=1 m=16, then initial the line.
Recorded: h=11 m=14
